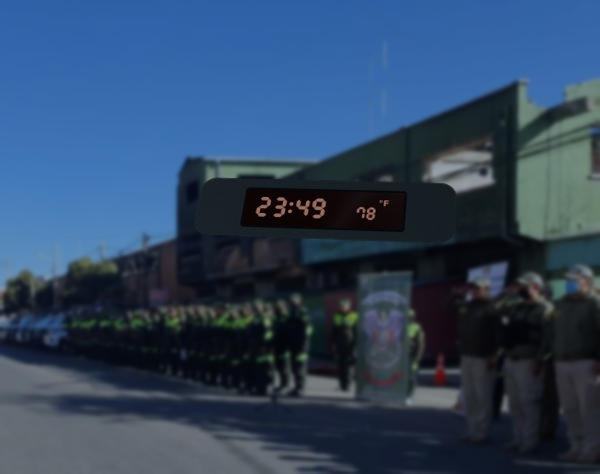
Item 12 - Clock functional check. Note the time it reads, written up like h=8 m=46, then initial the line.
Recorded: h=23 m=49
